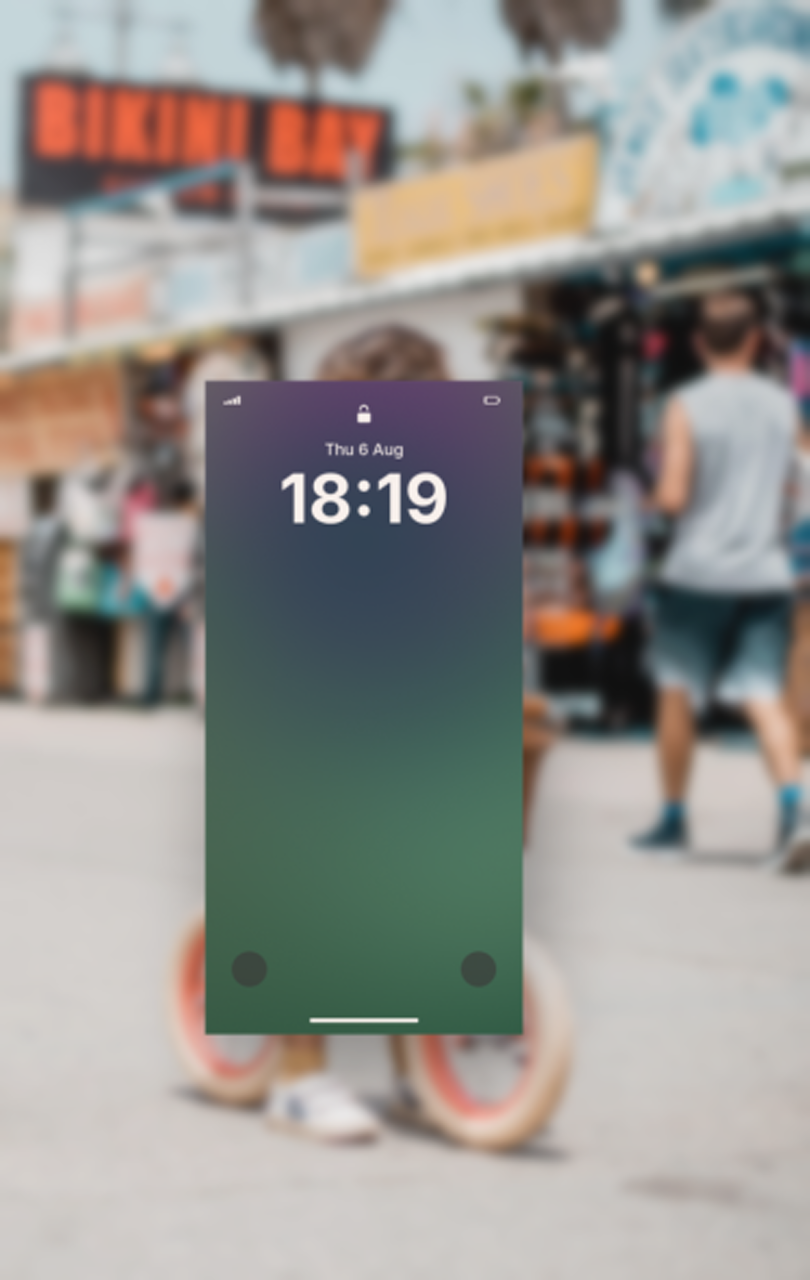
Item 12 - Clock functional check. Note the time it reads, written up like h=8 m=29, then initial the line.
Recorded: h=18 m=19
